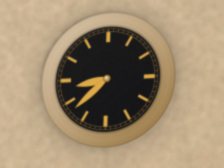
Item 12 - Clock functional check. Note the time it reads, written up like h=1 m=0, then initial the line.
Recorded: h=8 m=38
